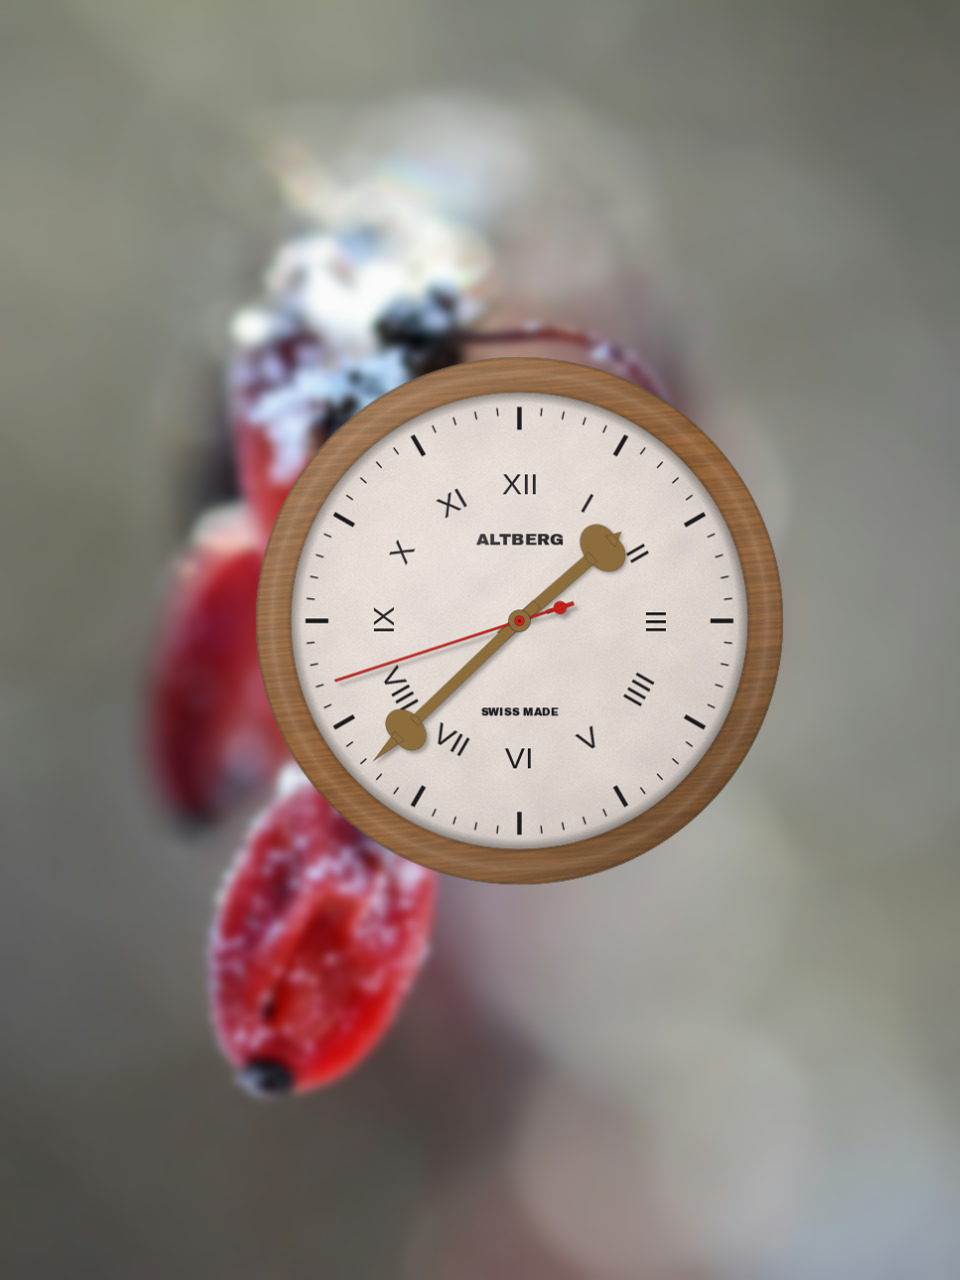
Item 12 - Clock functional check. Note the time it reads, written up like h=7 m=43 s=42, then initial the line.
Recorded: h=1 m=37 s=42
